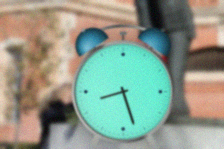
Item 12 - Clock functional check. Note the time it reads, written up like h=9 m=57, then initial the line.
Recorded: h=8 m=27
